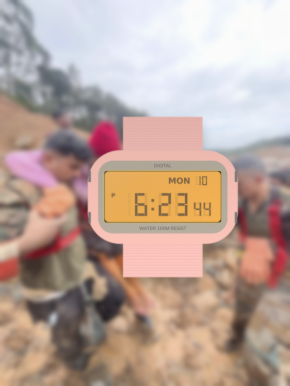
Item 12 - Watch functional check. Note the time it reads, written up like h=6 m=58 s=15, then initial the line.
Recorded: h=6 m=23 s=44
